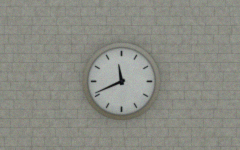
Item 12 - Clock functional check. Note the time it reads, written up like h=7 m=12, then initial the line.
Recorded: h=11 m=41
